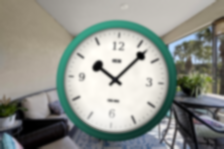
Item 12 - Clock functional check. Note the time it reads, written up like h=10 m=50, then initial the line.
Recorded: h=10 m=7
